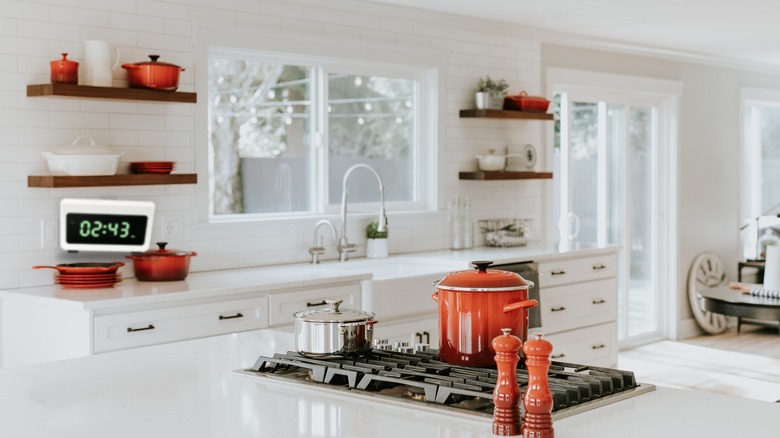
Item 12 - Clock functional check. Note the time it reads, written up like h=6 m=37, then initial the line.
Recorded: h=2 m=43
